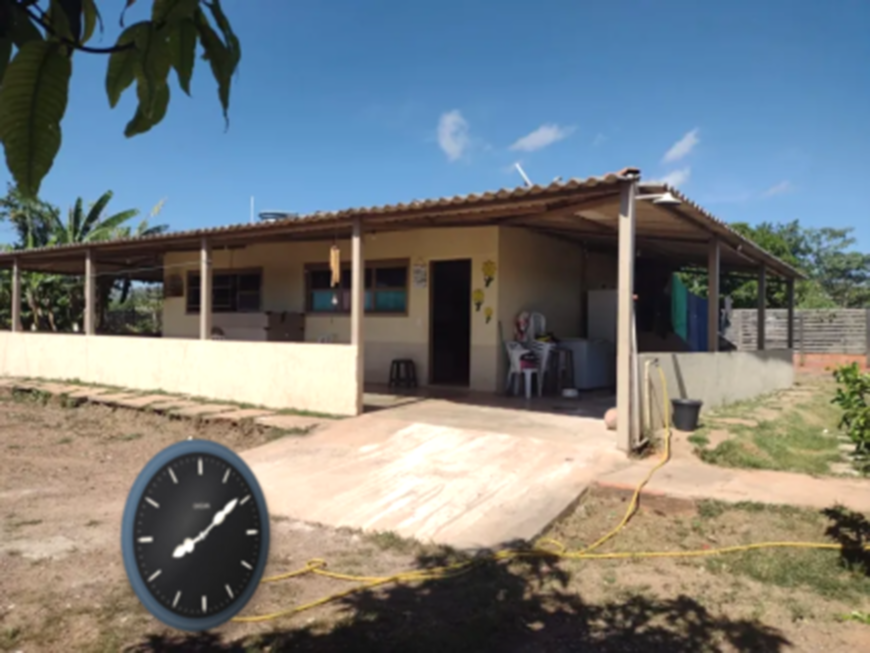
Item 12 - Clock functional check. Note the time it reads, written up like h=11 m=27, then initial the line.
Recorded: h=8 m=9
